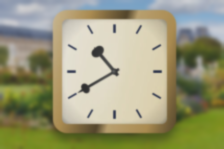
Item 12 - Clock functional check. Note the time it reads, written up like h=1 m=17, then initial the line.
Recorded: h=10 m=40
